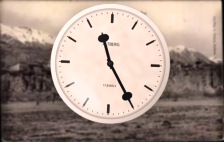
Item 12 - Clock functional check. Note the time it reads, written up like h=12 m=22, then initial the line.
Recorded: h=11 m=25
